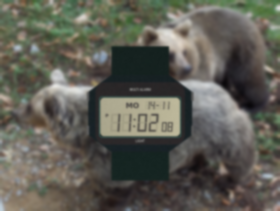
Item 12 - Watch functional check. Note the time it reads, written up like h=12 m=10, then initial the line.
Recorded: h=11 m=2
